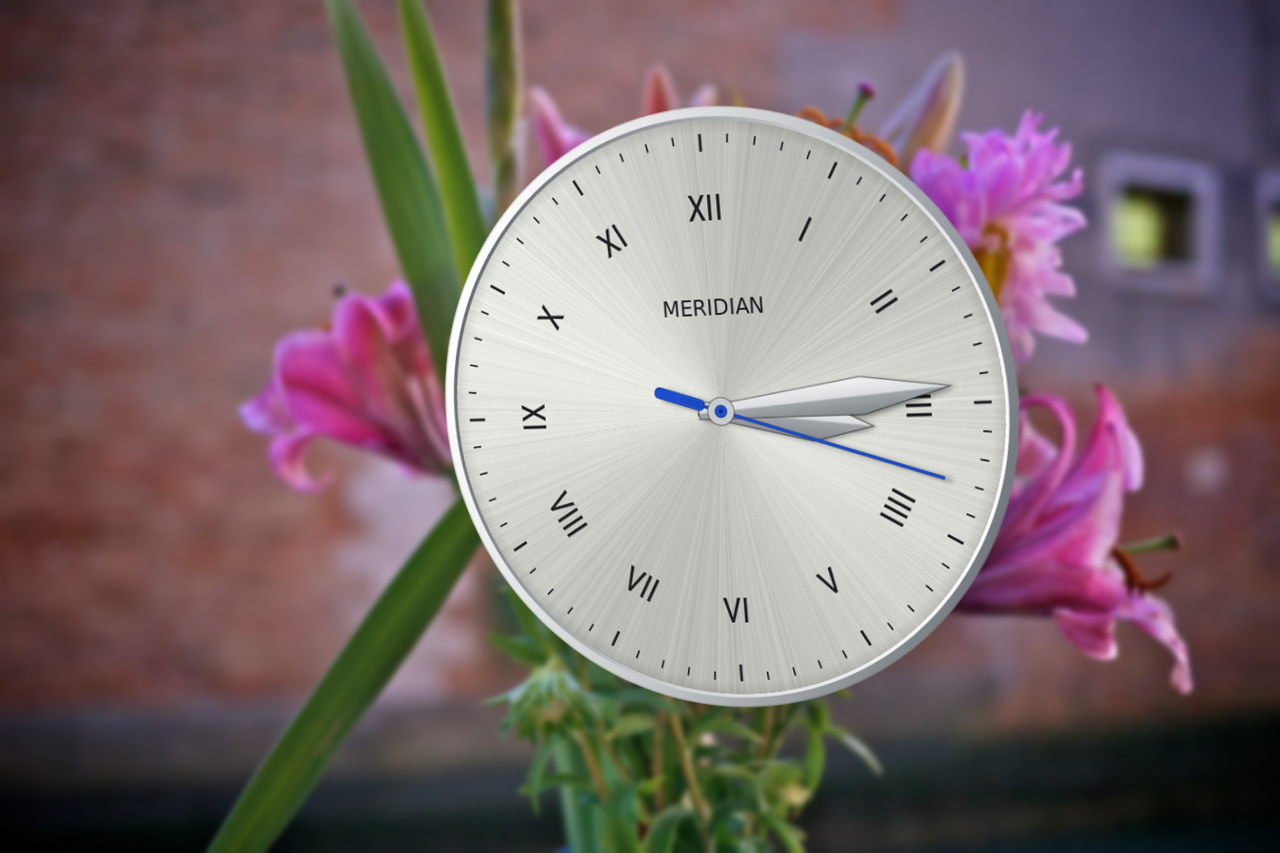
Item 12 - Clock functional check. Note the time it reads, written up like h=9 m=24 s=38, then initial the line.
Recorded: h=3 m=14 s=18
